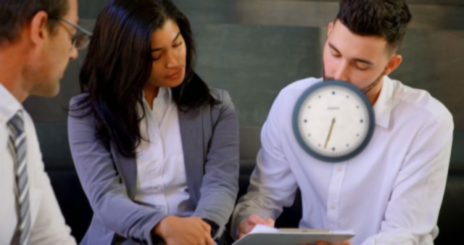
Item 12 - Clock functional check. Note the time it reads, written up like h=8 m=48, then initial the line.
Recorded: h=6 m=33
